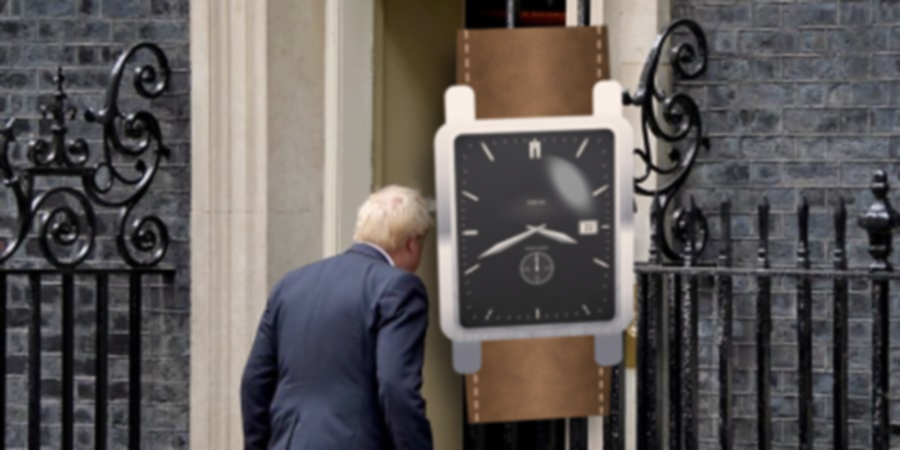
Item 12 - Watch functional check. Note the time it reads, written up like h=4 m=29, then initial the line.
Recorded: h=3 m=41
